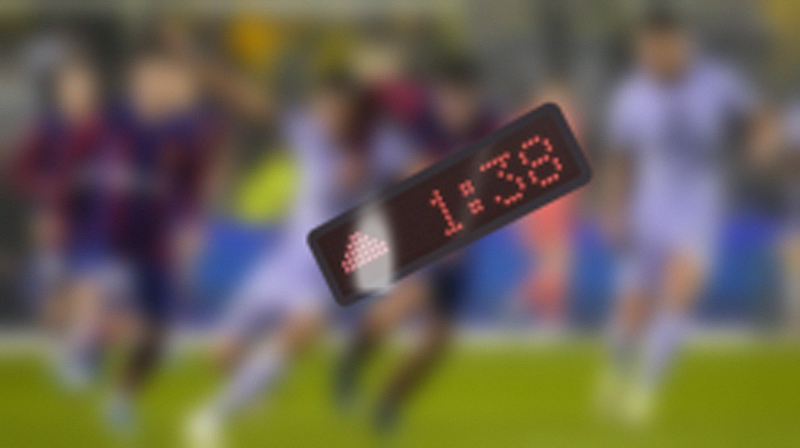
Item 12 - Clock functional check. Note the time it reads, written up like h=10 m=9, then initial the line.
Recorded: h=1 m=38
